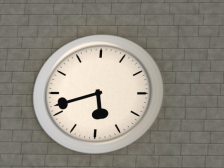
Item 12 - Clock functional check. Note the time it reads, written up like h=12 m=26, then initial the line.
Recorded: h=5 m=42
